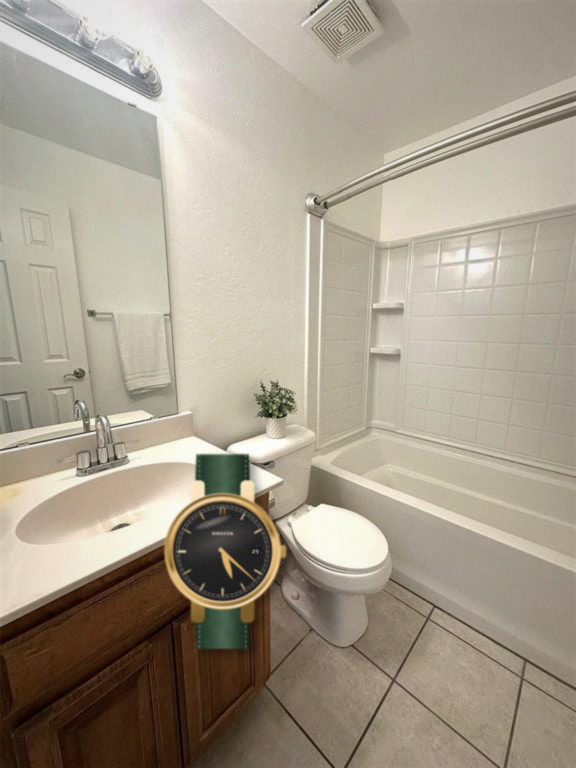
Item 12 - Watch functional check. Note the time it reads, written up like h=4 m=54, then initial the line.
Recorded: h=5 m=22
